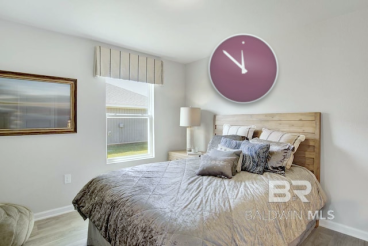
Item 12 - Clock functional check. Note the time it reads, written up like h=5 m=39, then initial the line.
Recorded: h=11 m=52
